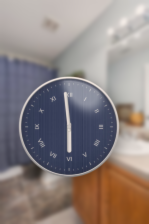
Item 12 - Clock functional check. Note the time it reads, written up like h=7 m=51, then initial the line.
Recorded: h=5 m=59
